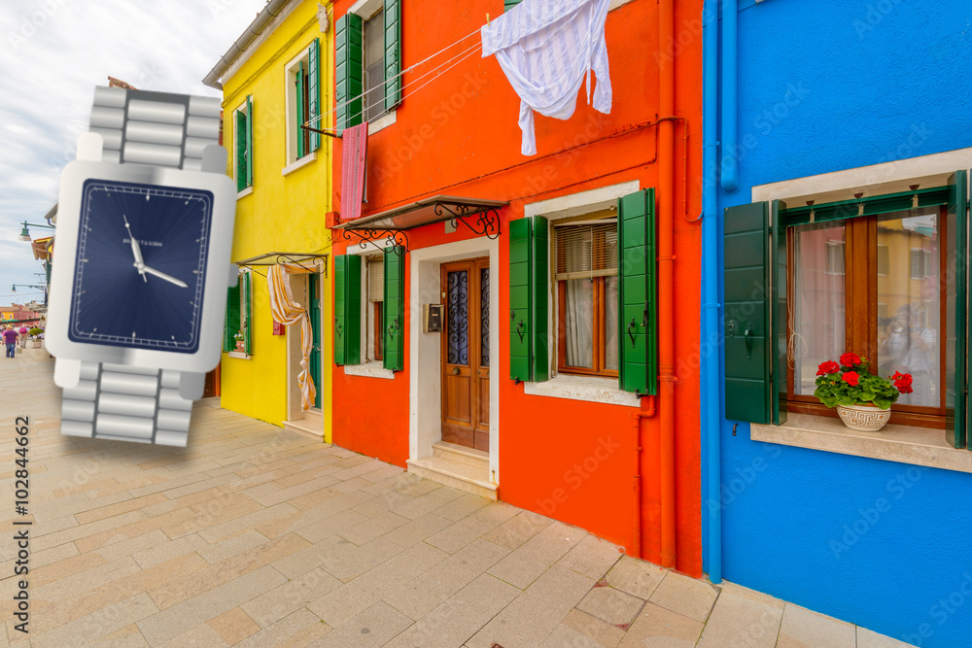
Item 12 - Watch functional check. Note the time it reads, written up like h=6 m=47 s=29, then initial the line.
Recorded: h=11 m=17 s=56
